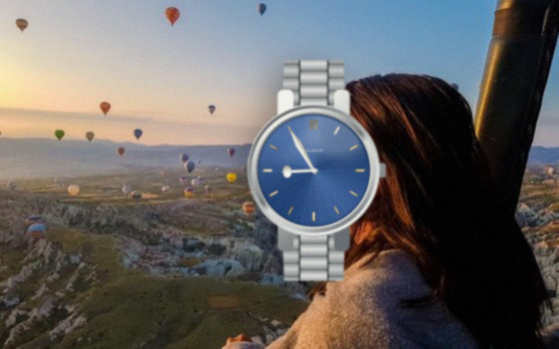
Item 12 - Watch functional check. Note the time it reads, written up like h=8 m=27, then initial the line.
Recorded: h=8 m=55
